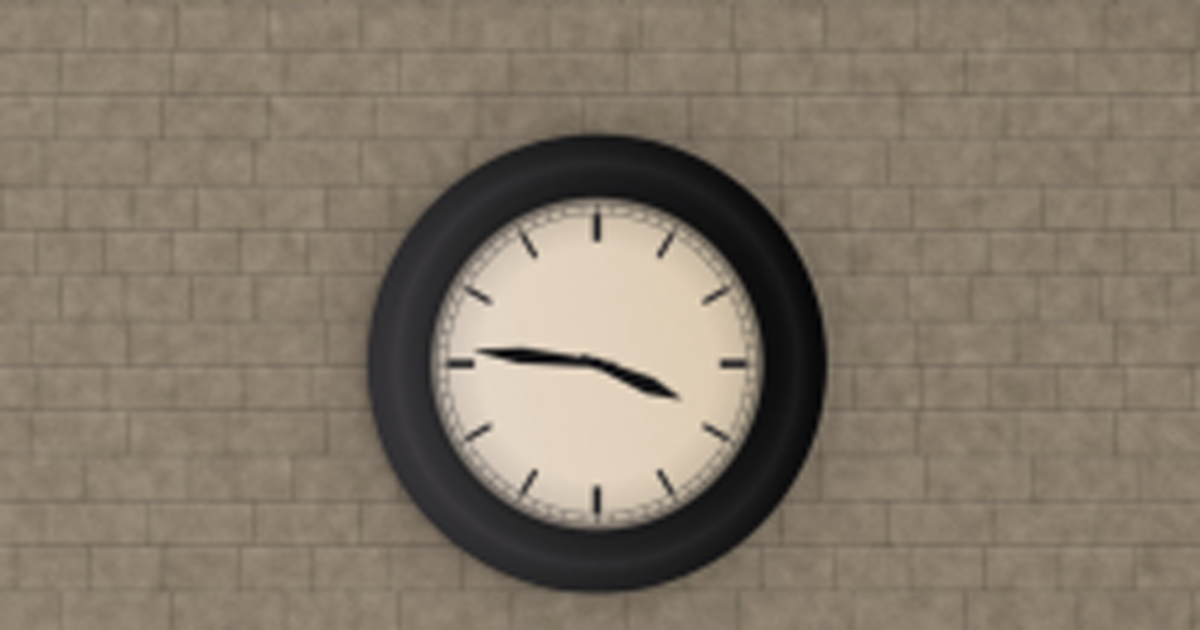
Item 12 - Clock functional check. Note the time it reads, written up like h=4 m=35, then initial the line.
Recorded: h=3 m=46
